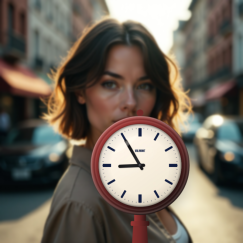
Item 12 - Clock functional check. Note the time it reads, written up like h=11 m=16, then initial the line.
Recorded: h=8 m=55
